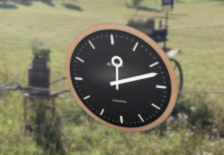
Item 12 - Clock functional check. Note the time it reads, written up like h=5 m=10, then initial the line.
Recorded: h=12 m=12
